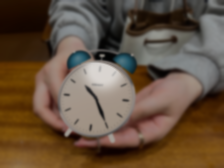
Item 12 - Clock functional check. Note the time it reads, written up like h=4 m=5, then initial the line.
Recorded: h=10 m=25
